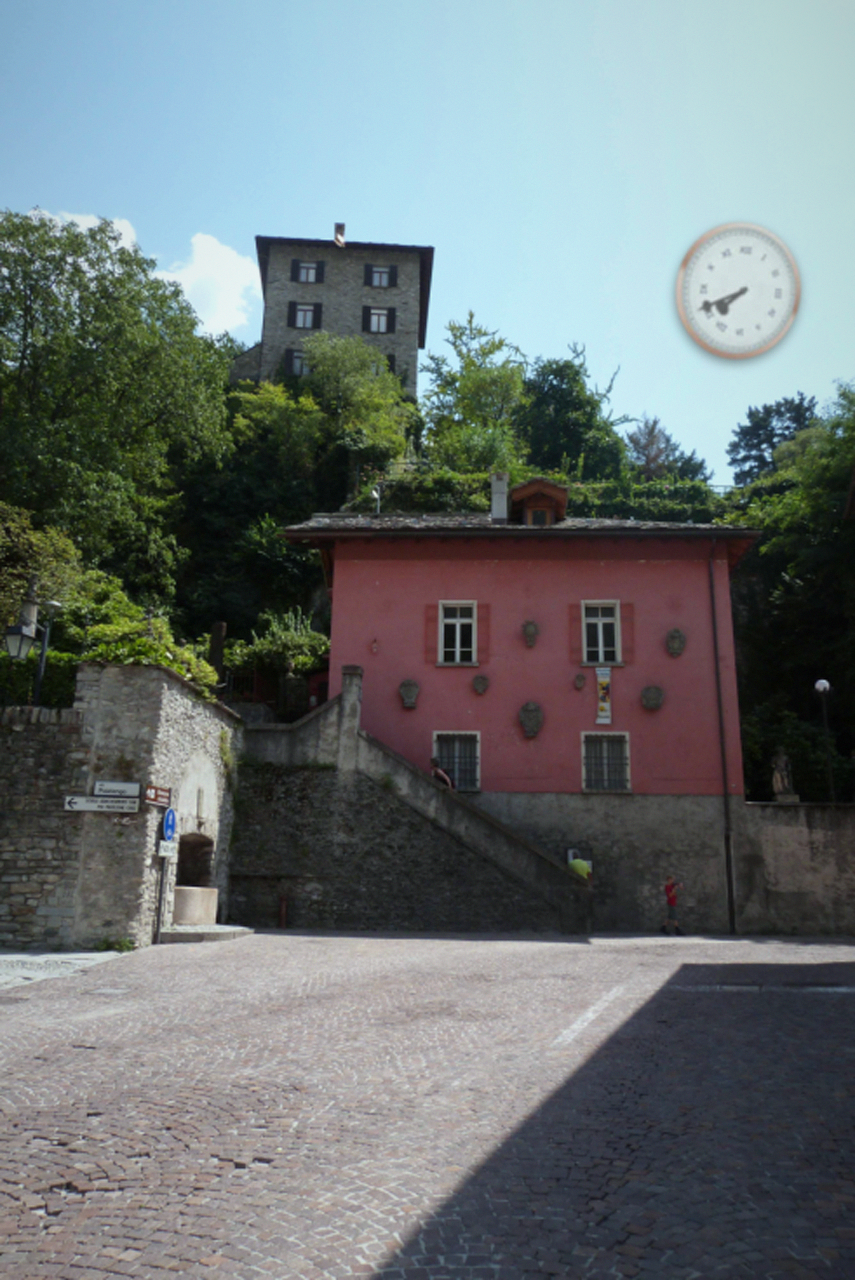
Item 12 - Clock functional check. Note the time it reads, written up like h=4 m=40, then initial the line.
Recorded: h=7 m=41
